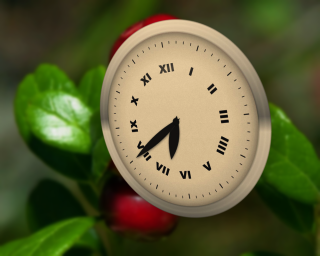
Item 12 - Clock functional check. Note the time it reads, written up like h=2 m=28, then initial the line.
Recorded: h=6 m=40
